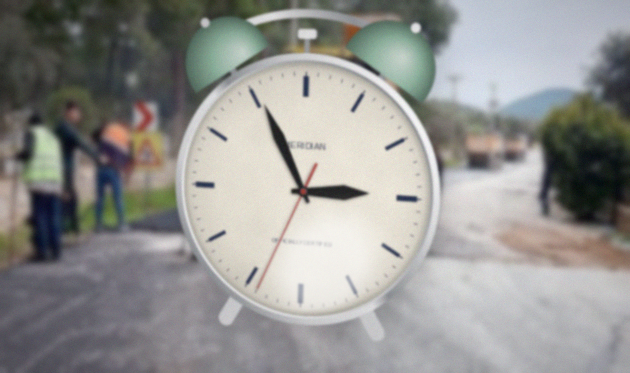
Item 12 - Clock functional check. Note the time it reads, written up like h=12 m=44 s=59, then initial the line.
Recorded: h=2 m=55 s=34
